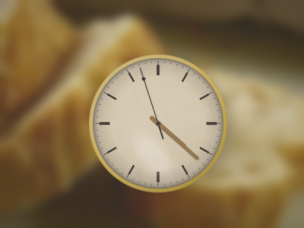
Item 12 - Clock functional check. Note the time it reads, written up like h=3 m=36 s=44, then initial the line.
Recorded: h=4 m=21 s=57
